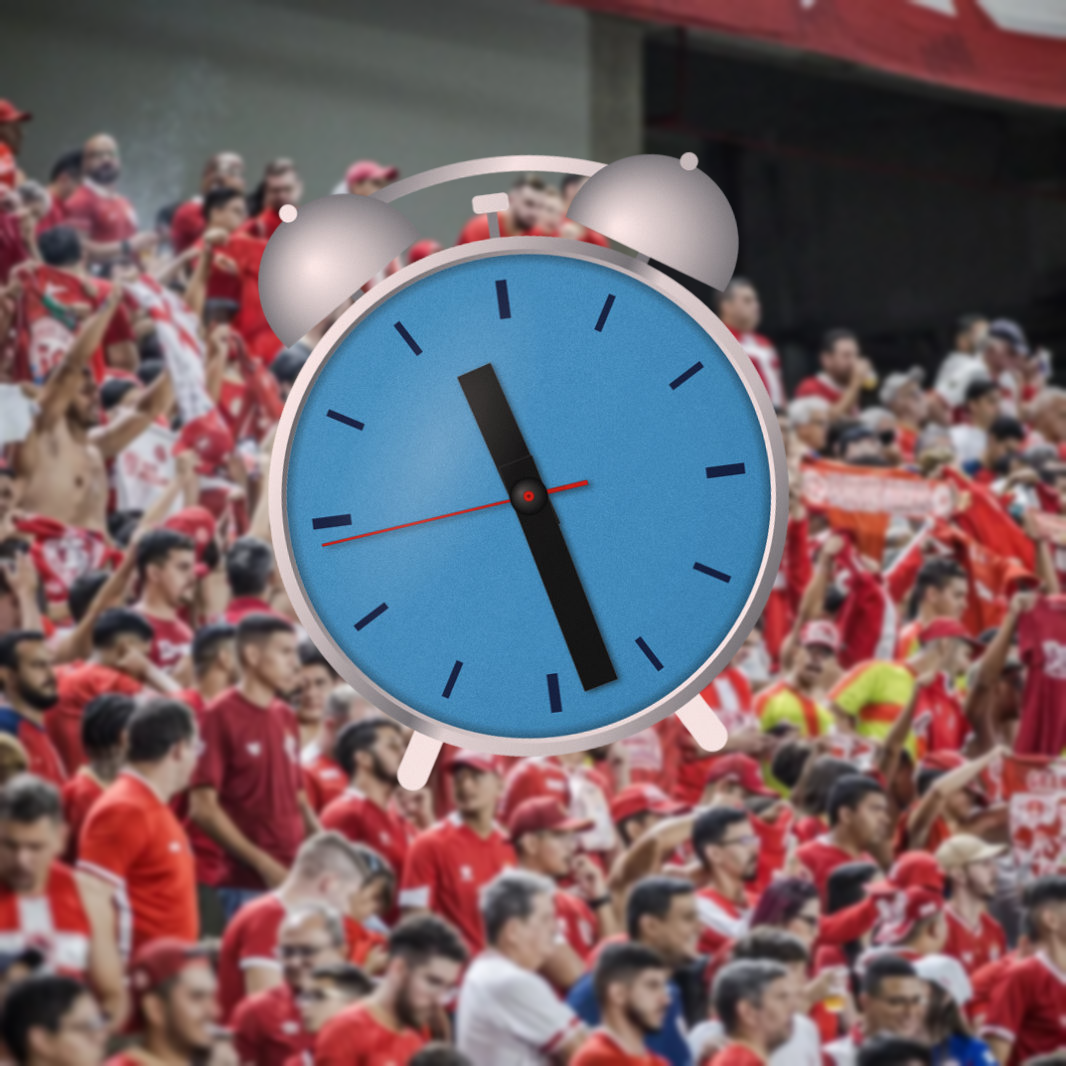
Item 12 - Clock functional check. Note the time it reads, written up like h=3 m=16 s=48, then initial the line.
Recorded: h=11 m=27 s=44
